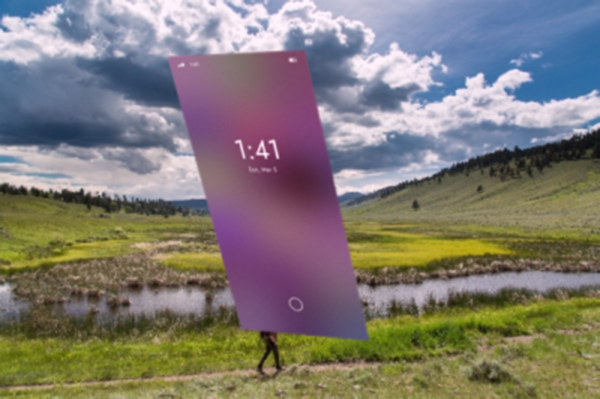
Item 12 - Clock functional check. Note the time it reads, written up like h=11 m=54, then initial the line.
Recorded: h=1 m=41
